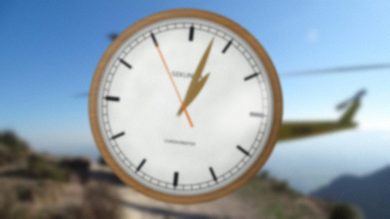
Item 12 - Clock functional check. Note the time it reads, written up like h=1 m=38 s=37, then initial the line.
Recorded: h=1 m=2 s=55
